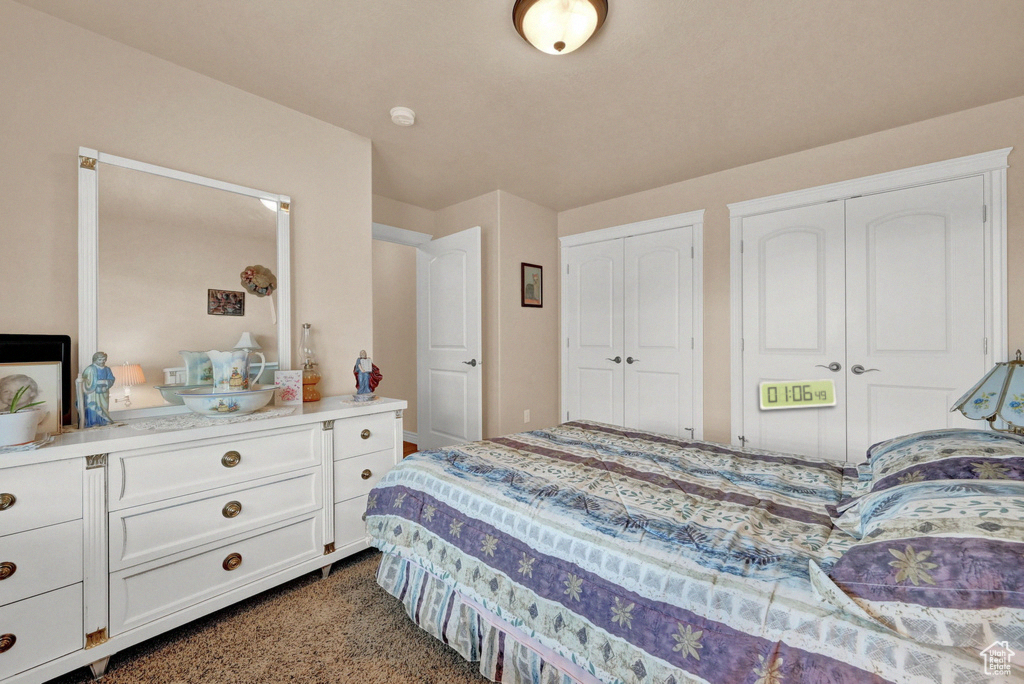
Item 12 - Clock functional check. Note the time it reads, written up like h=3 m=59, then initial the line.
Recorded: h=1 m=6
